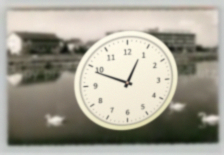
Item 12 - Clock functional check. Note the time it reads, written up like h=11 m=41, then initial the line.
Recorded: h=12 m=49
